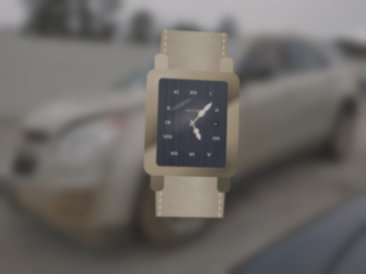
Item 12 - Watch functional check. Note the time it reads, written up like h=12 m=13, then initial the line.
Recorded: h=5 m=7
